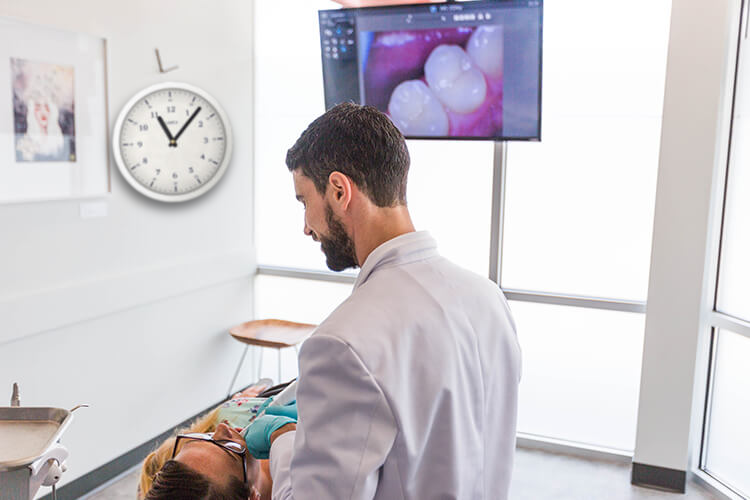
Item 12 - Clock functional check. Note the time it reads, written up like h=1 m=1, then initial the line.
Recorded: h=11 m=7
